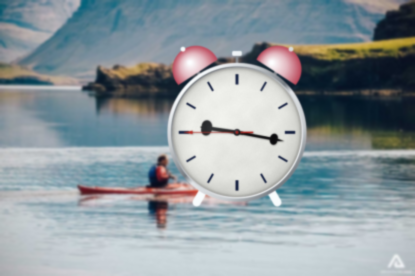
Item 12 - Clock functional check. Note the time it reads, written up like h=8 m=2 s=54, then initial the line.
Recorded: h=9 m=16 s=45
